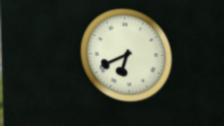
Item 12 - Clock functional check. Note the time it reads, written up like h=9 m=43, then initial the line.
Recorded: h=6 m=41
